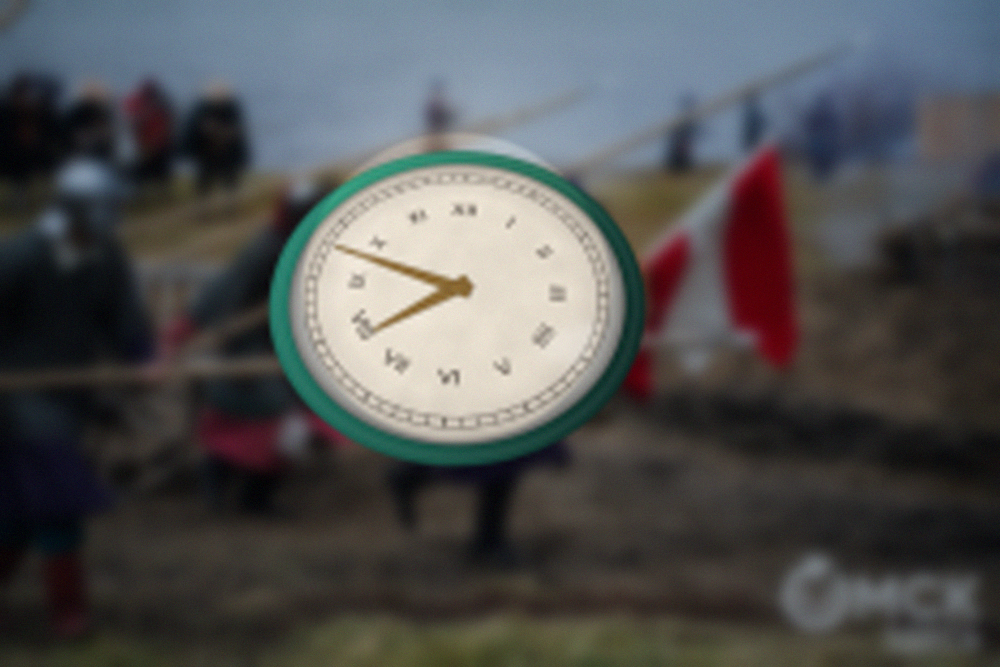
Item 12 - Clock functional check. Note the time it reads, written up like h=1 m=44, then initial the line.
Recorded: h=7 m=48
